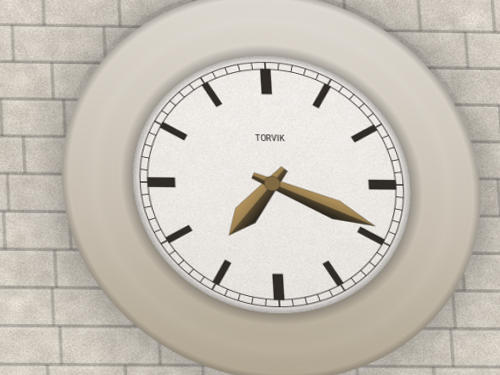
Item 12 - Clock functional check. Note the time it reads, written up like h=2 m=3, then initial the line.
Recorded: h=7 m=19
